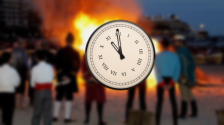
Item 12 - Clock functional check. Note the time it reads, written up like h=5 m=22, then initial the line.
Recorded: h=11 m=0
